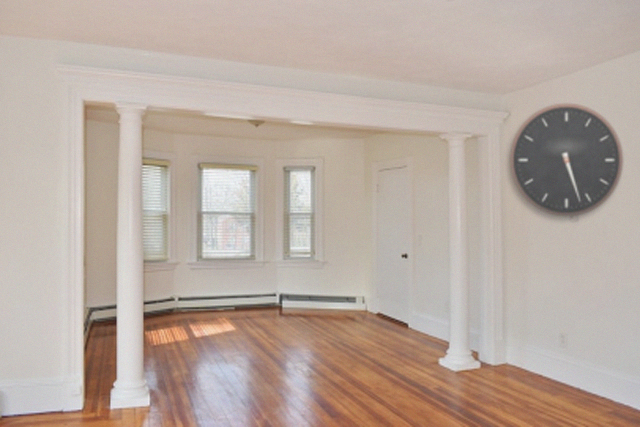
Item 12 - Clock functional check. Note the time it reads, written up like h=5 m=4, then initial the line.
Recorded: h=5 m=27
